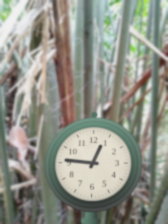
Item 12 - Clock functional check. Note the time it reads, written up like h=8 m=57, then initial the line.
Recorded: h=12 m=46
